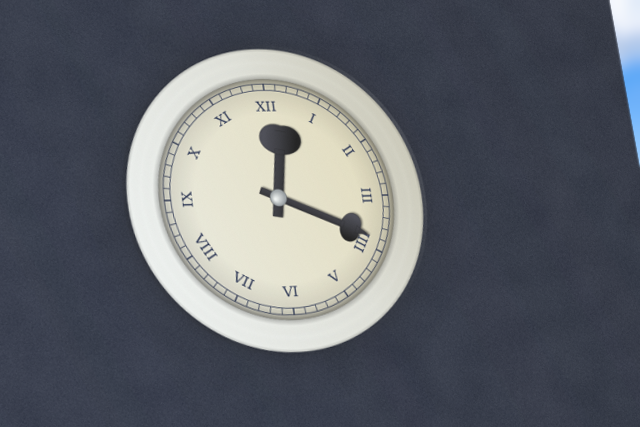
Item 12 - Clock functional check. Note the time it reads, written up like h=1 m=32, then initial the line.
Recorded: h=12 m=19
